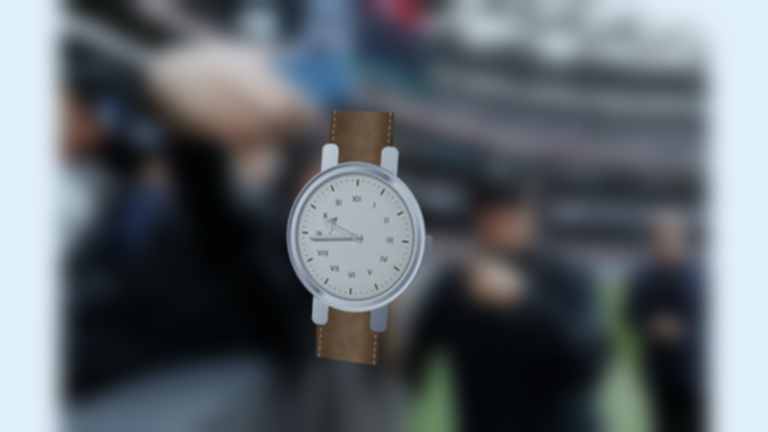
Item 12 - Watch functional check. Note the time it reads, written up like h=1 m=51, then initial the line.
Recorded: h=9 m=44
